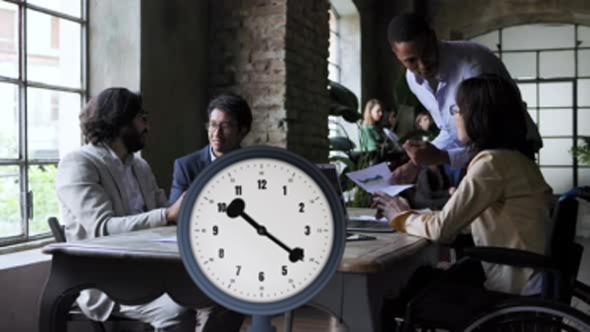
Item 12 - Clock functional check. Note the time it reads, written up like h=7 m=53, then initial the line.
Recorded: h=10 m=21
